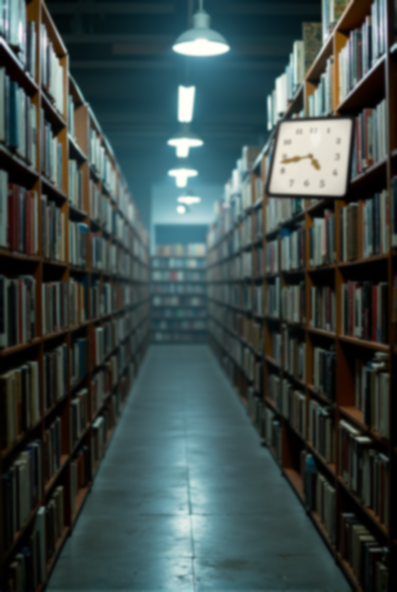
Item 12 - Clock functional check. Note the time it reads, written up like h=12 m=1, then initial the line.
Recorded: h=4 m=43
